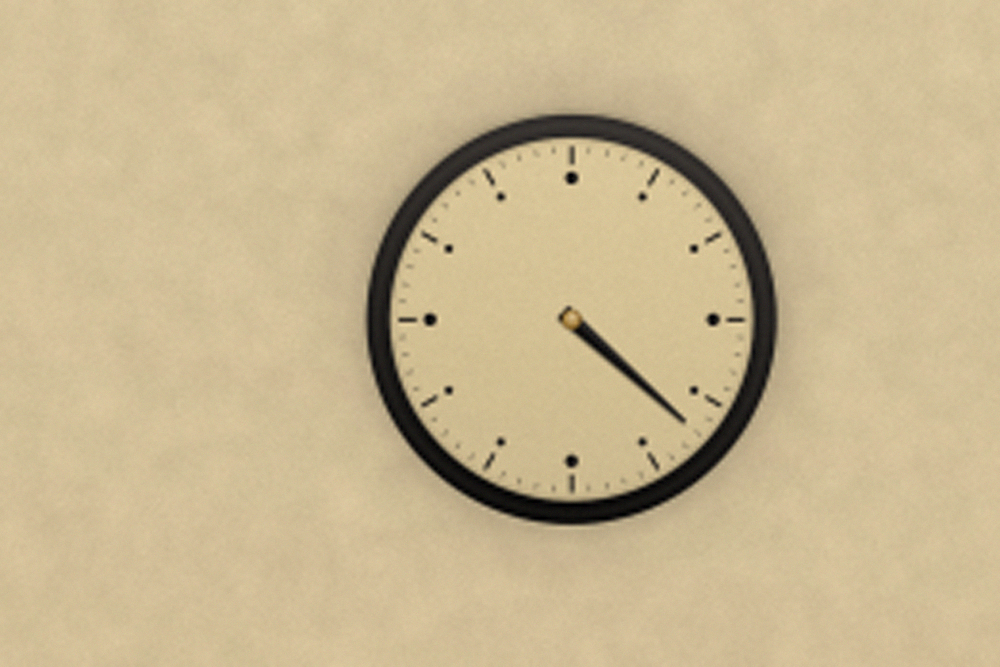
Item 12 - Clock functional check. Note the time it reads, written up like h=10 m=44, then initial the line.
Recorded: h=4 m=22
